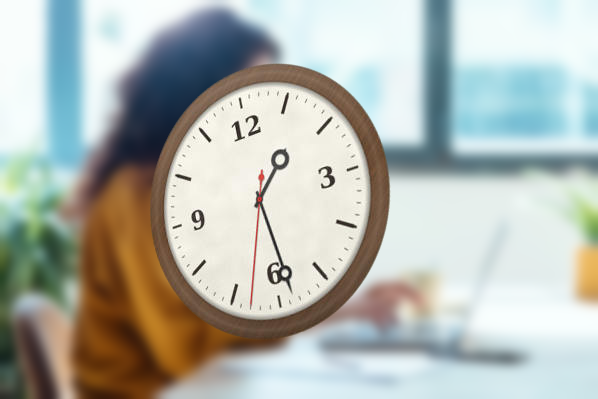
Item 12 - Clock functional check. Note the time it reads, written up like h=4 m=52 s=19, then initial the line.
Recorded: h=1 m=28 s=33
